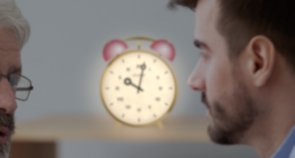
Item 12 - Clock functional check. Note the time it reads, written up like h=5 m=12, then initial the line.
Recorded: h=10 m=2
